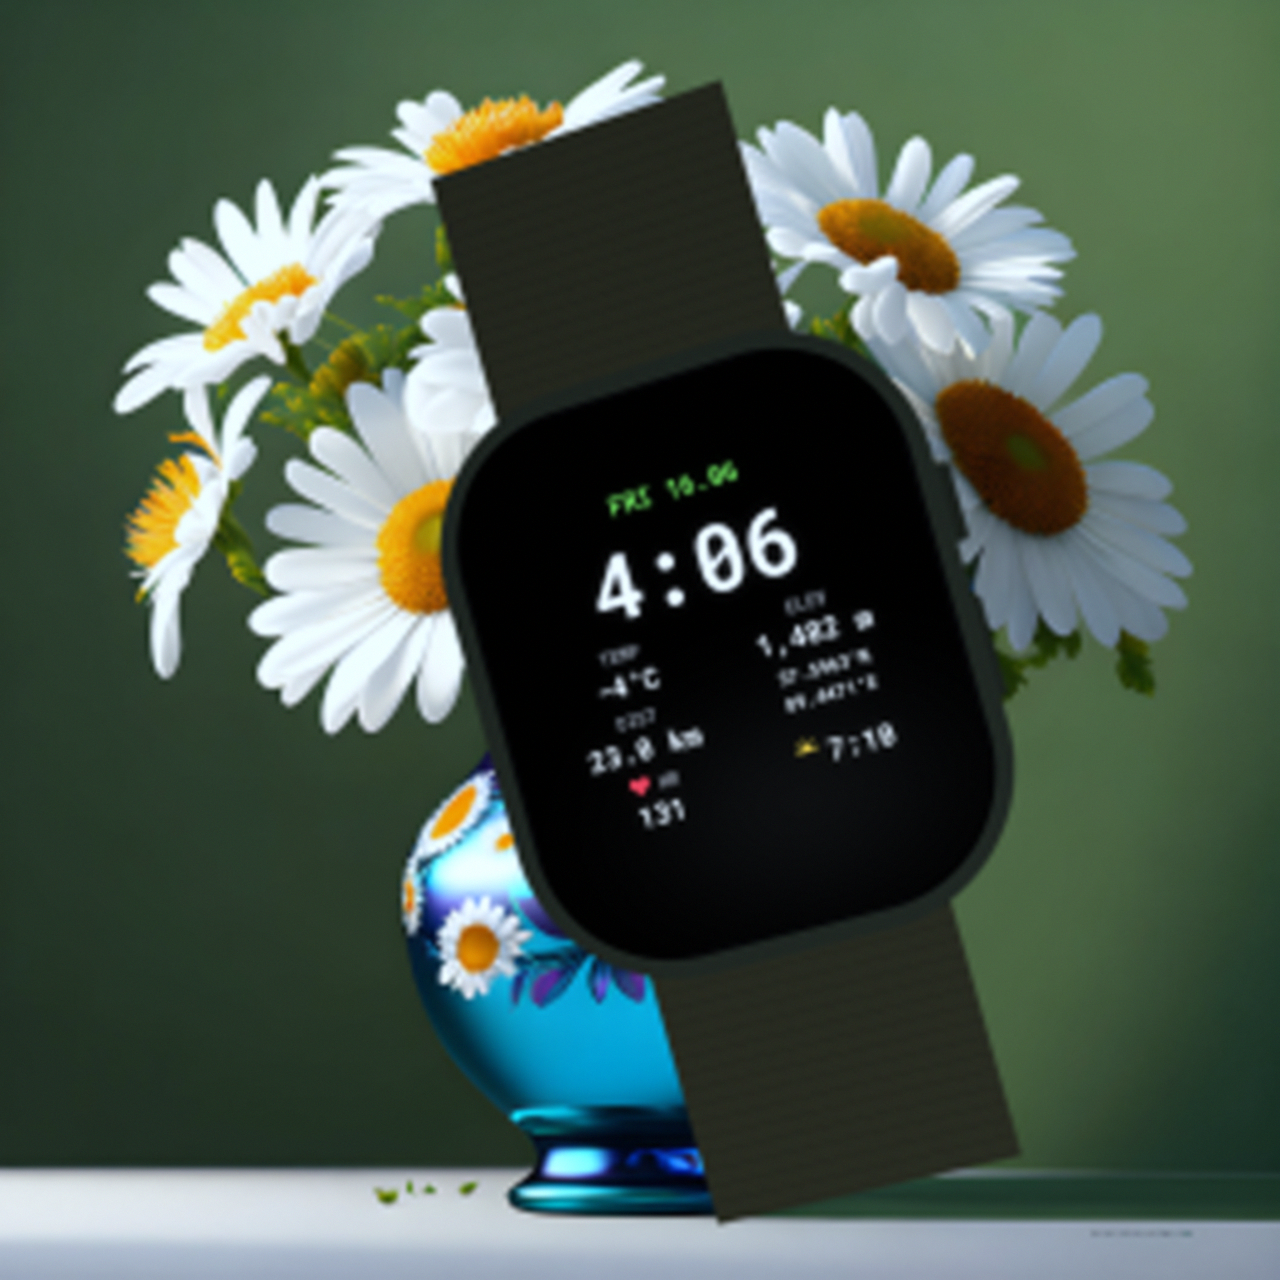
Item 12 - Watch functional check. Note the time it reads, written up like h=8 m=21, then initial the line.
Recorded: h=4 m=6
